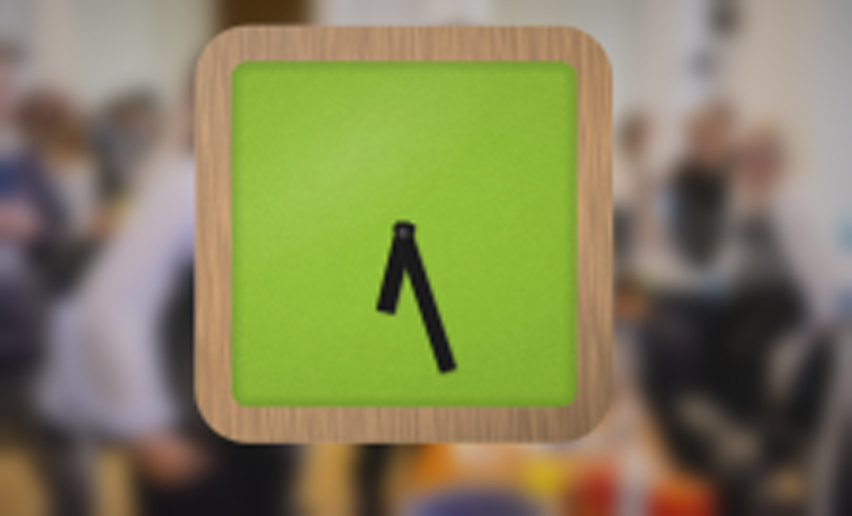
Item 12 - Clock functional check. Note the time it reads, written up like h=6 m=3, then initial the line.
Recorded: h=6 m=27
